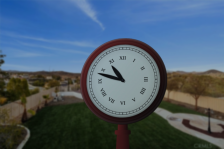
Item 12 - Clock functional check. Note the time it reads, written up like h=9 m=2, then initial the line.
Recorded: h=10 m=48
